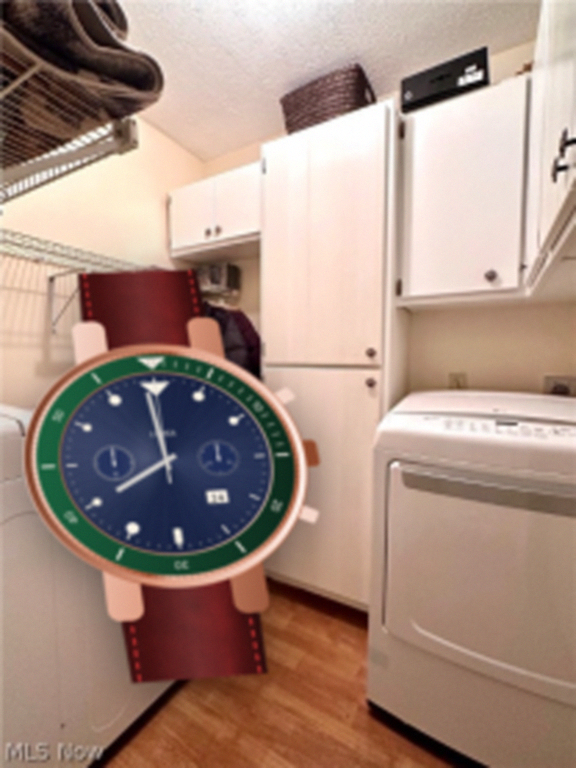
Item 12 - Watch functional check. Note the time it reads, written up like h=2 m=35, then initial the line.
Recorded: h=7 m=59
